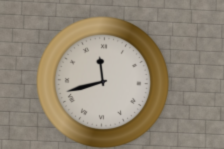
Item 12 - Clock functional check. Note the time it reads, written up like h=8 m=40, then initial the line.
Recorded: h=11 m=42
